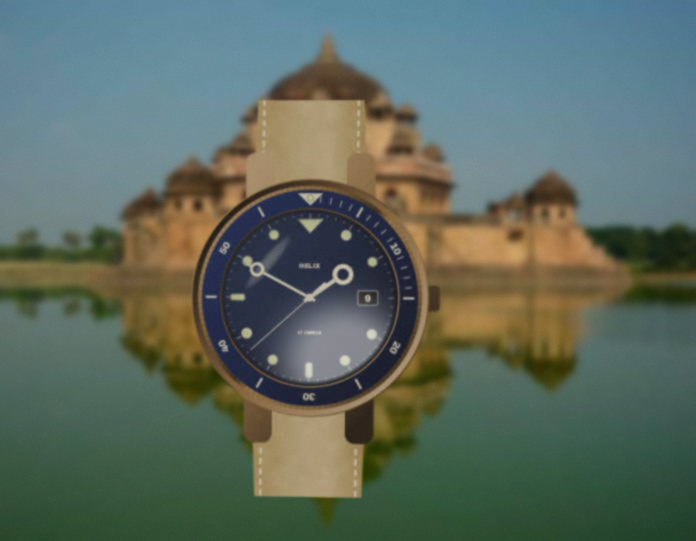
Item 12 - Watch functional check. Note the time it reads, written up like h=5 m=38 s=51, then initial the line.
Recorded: h=1 m=49 s=38
